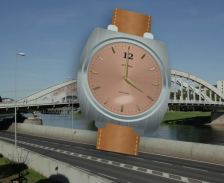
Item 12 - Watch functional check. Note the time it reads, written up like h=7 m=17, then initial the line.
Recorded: h=4 m=0
